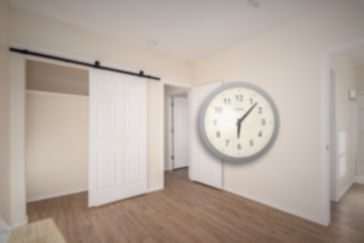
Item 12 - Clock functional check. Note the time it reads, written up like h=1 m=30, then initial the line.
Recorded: h=6 m=7
